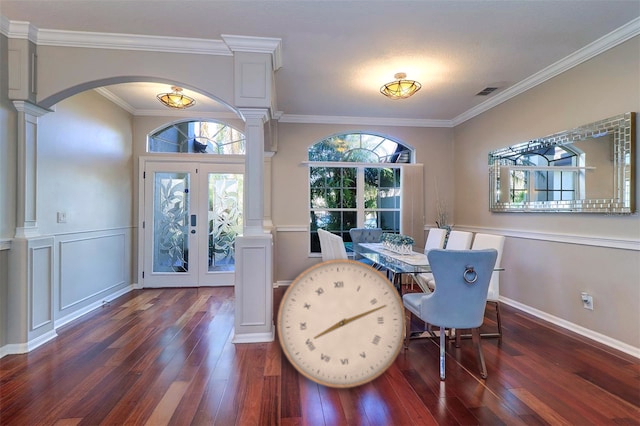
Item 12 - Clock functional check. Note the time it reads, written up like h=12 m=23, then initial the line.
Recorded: h=8 m=12
